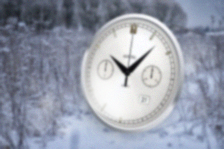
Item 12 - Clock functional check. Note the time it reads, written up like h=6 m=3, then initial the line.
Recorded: h=10 m=7
